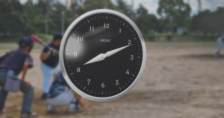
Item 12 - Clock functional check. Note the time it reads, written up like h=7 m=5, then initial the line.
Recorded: h=8 m=11
